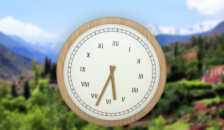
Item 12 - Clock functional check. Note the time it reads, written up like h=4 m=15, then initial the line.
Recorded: h=5 m=33
